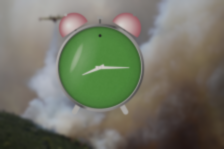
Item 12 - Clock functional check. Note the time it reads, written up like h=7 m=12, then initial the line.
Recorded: h=8 m=15
